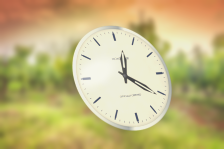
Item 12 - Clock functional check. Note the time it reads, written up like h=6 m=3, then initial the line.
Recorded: h=12 m=21
